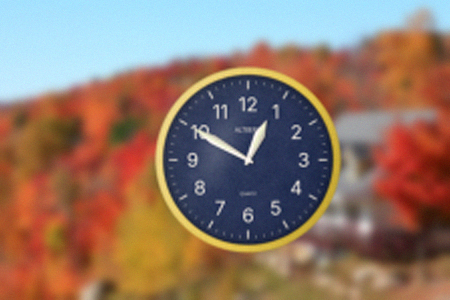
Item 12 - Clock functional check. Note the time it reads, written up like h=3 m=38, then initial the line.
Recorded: h=12 m=50
